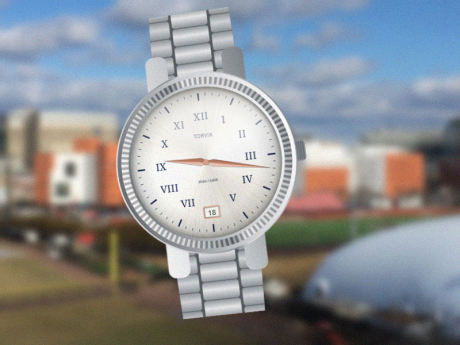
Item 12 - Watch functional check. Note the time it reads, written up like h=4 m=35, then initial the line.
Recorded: h=9 m=17
